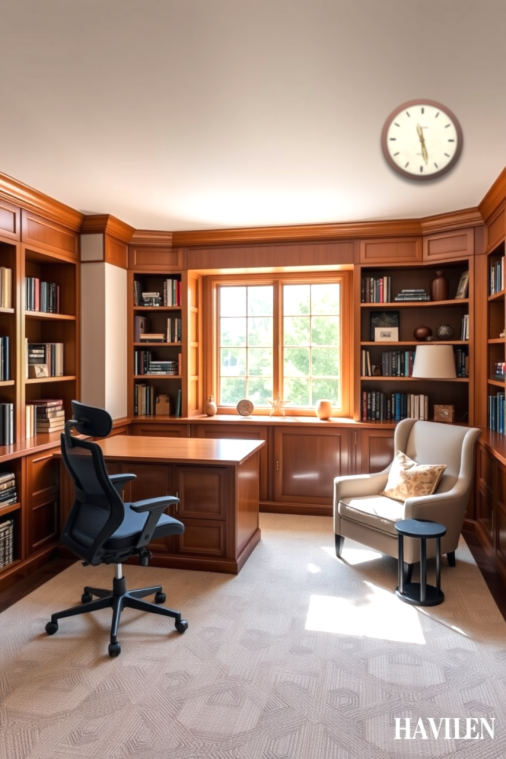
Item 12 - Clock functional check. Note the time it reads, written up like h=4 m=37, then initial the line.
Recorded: h=11 m=28
